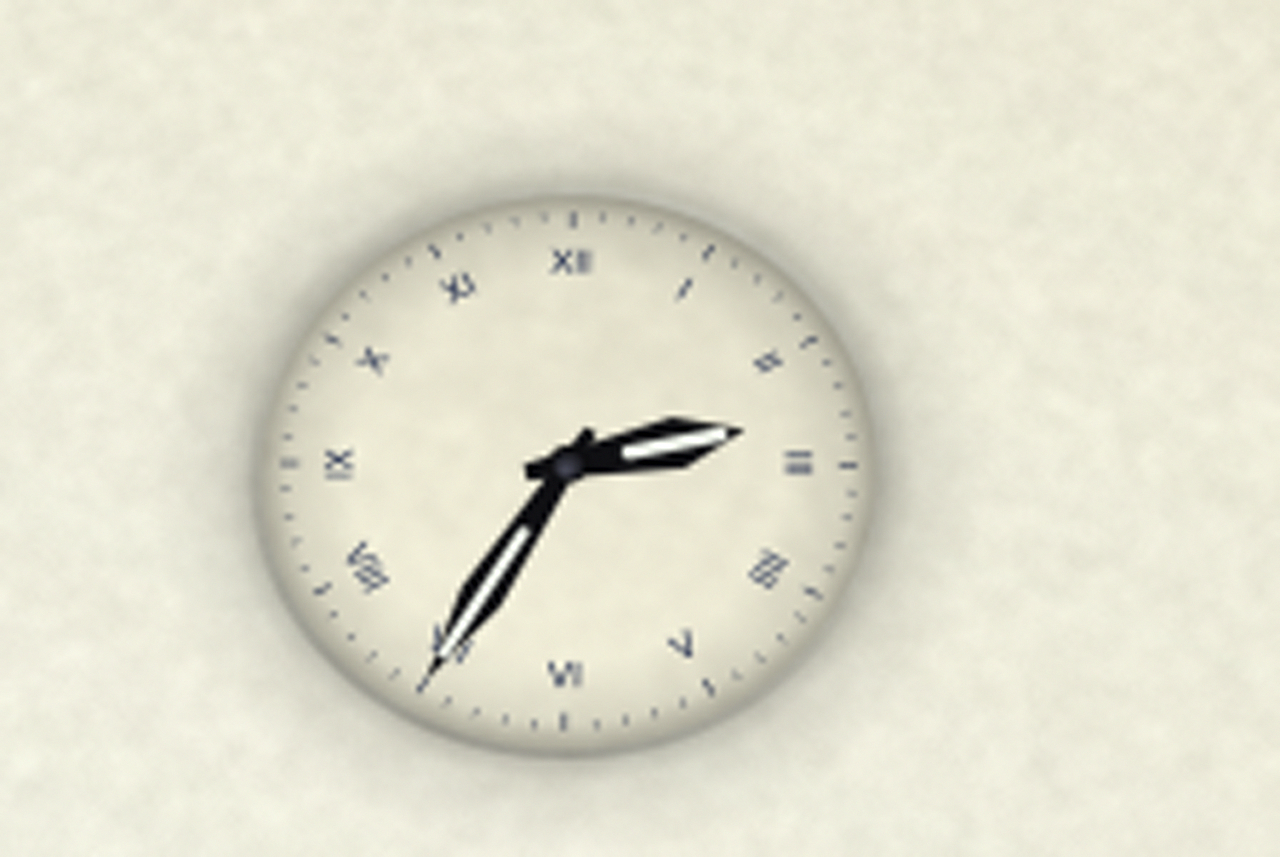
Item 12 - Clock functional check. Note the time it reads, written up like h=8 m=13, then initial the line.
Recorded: h=2 m=35
